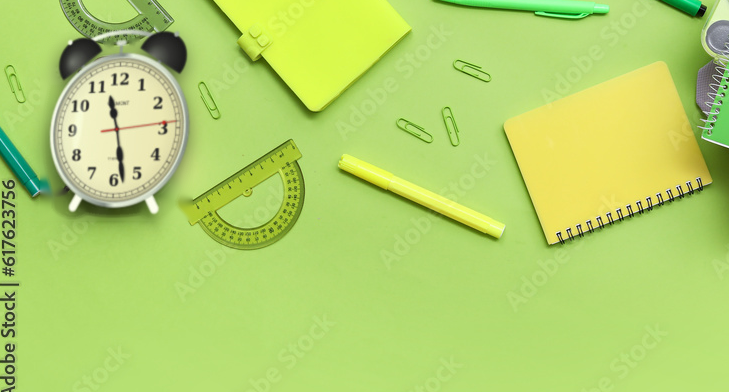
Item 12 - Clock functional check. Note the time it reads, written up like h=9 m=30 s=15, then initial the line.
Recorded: h=11 m=28 s=14
